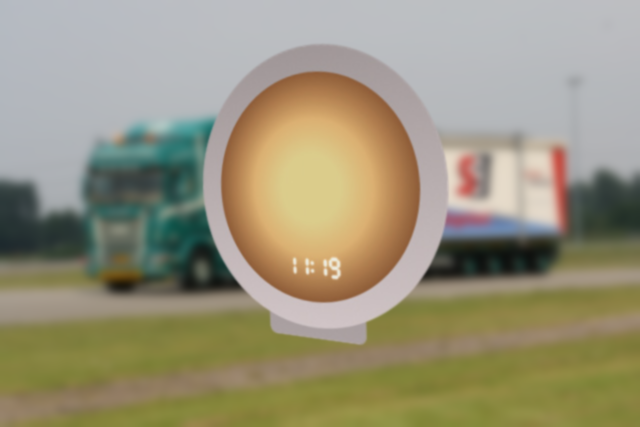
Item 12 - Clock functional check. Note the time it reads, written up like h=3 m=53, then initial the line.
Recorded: h=11 m=19
